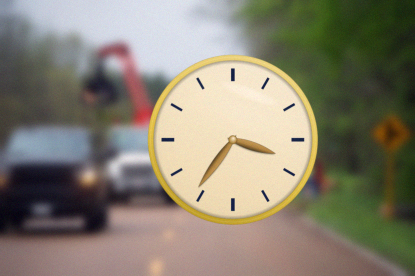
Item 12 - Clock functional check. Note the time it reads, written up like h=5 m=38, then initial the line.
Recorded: h=3 m=36
